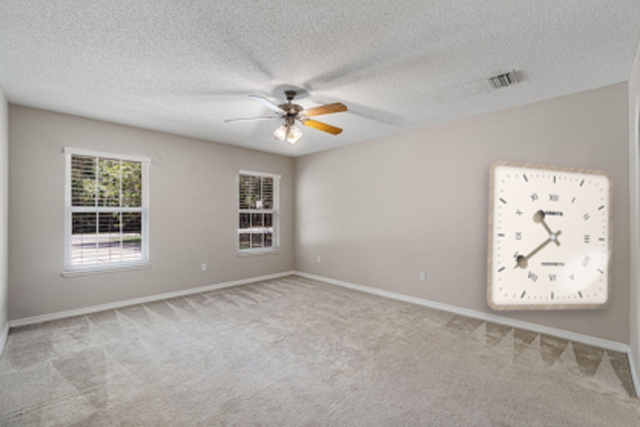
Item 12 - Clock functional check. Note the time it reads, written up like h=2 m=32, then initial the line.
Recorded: h=10 m=39
